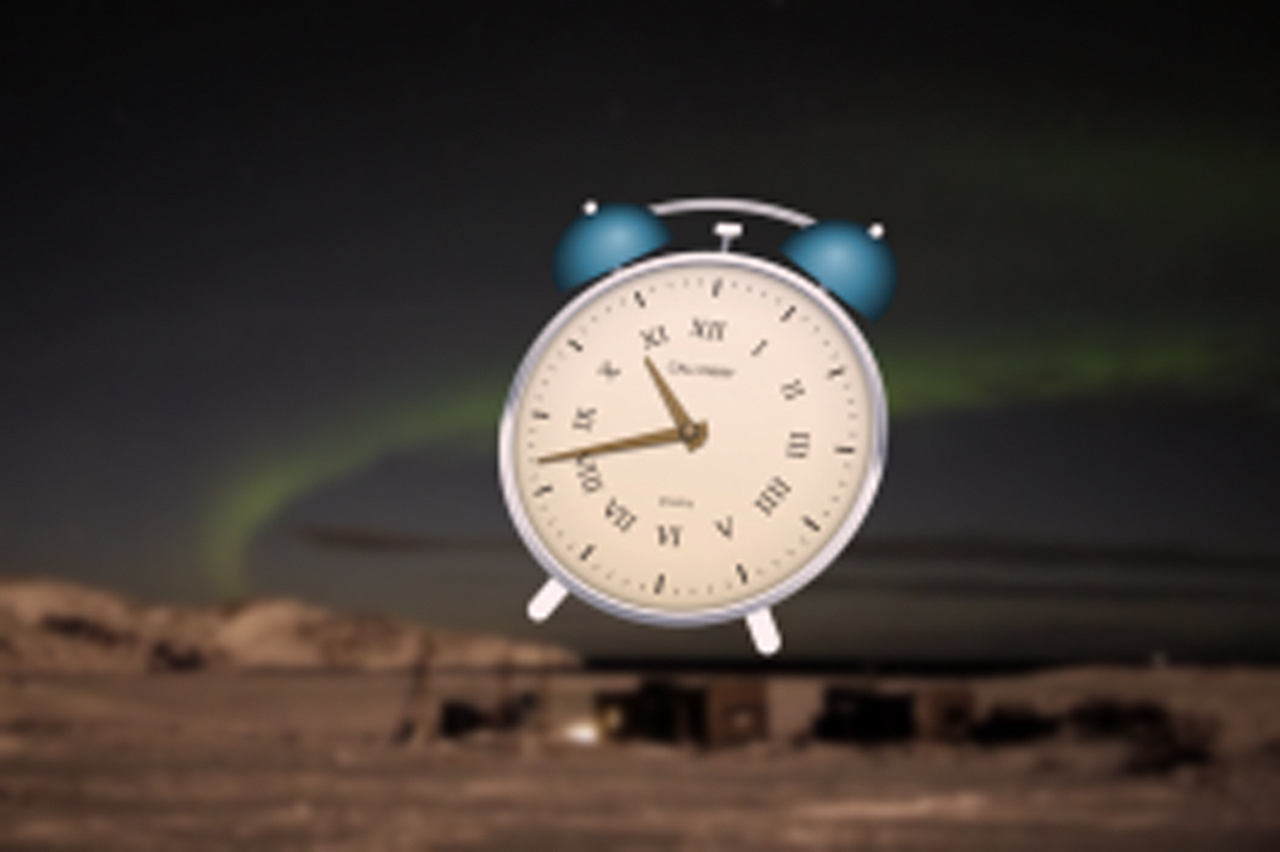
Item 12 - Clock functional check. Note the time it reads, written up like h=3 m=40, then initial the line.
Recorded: h=10 m=42
